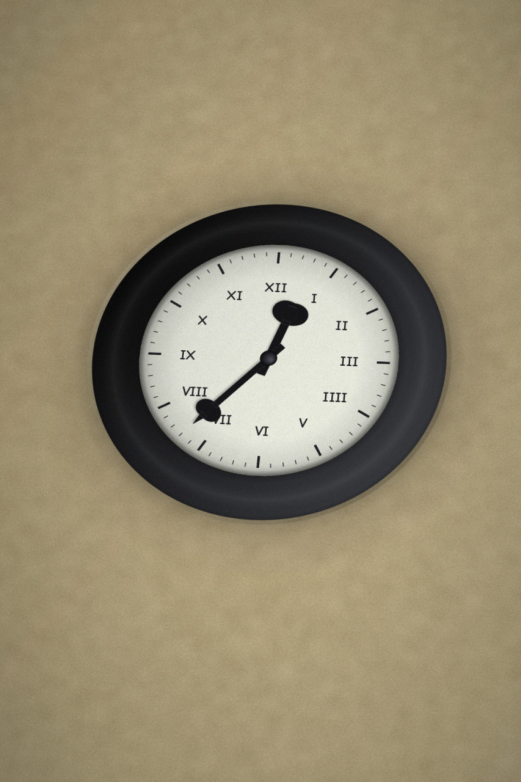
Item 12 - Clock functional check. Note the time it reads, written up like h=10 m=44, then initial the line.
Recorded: h=12 m=37
